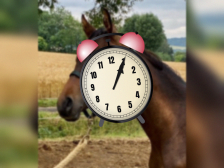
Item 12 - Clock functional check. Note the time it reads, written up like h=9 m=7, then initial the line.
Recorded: h=1 m=5
